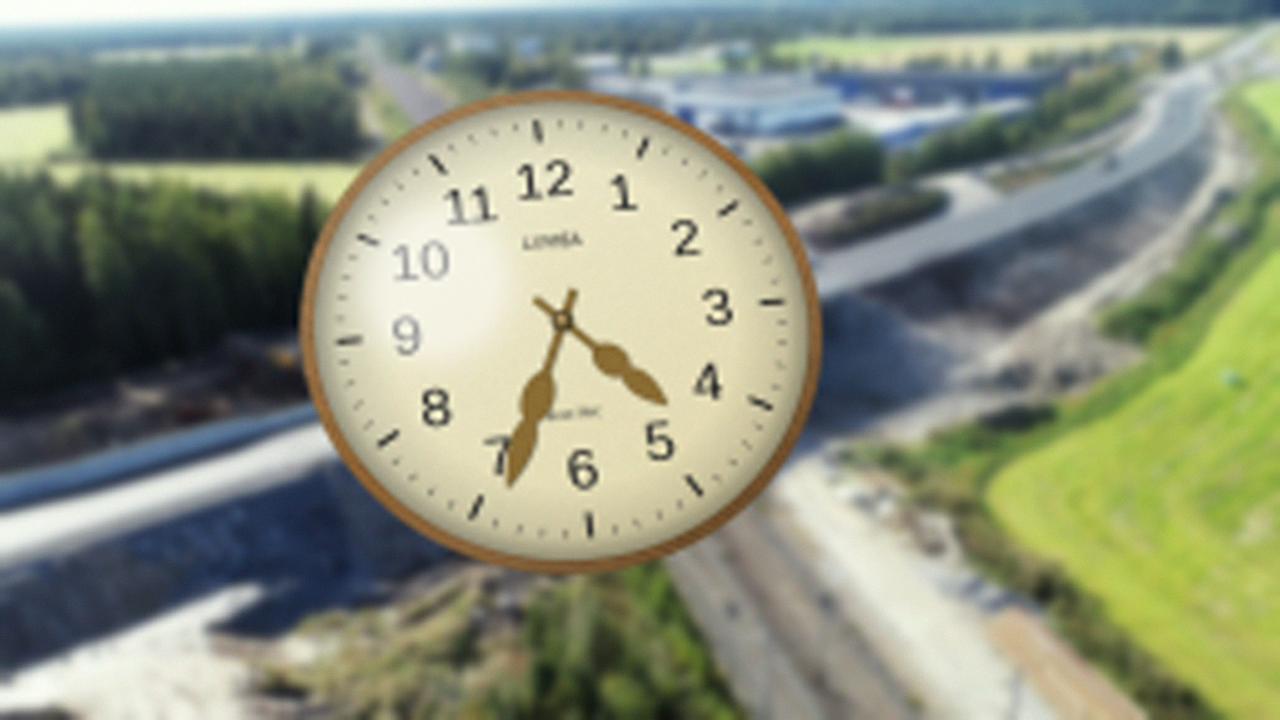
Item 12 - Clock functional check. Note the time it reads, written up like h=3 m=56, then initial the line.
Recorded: h=4 m=34
